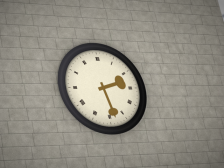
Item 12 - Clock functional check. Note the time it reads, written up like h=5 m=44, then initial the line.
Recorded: h=2 m=28
